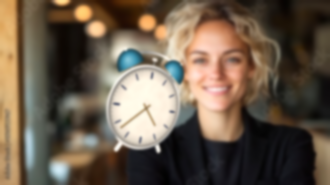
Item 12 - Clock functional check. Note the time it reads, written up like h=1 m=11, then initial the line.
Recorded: h=4 m=38
